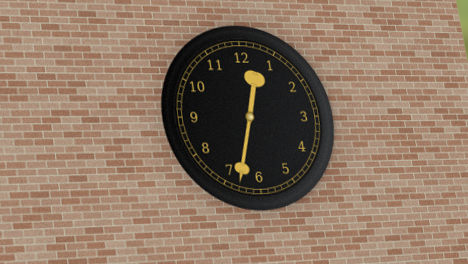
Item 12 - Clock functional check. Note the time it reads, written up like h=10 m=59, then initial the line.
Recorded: h=12 m=33
